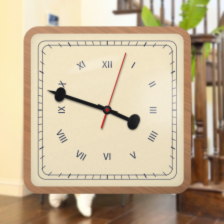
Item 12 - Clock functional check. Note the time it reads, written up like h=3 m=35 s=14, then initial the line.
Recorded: h=3 m=48 s=3
